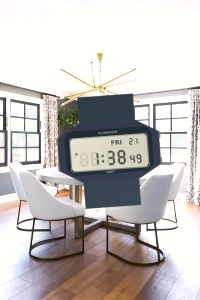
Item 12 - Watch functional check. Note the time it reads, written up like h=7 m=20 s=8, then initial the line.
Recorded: h=1 m=38 s=49
